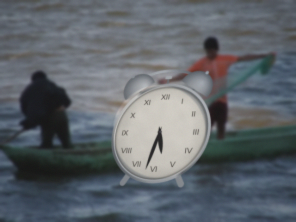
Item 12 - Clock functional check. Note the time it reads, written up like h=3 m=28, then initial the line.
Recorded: h=5 m=32
